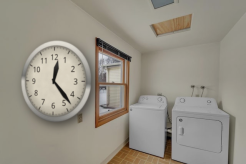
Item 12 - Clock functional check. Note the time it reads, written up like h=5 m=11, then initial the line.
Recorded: h=12 m=23
